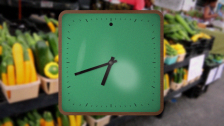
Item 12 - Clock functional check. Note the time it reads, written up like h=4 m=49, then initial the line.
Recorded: h=6 m=42
